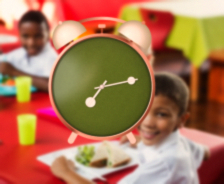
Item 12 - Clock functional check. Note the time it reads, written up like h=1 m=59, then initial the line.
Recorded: h=7 m=13
